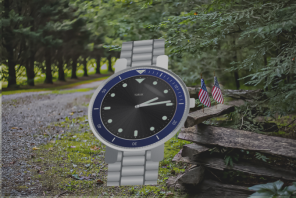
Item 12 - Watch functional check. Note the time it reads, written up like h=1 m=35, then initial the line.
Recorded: h=2 m=14
